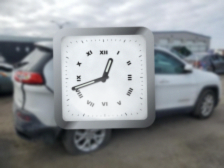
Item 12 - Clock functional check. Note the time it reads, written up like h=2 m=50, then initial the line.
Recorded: h=12 m=42
